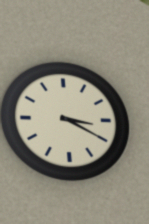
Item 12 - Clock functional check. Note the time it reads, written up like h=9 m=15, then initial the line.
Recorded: h=3 m=20
